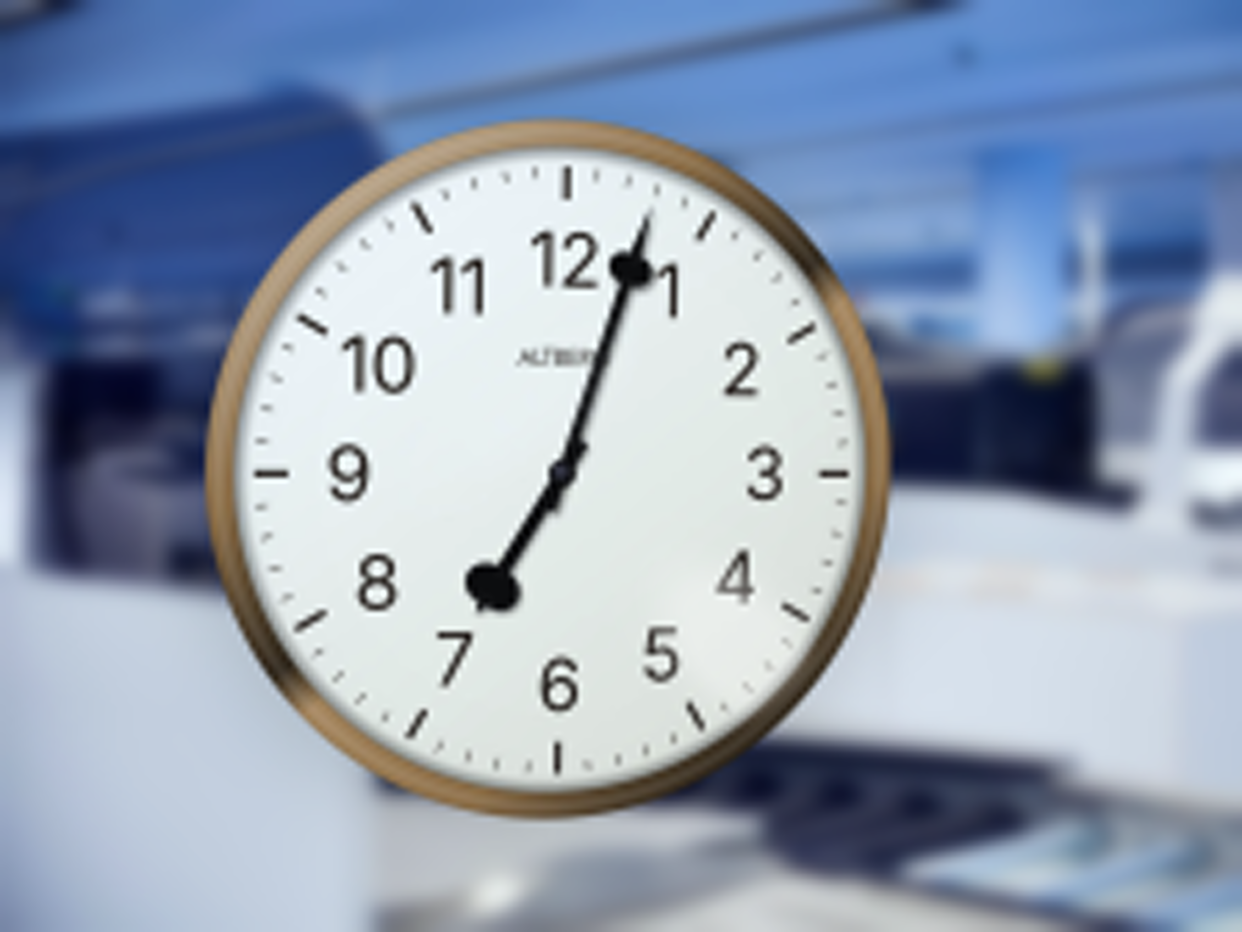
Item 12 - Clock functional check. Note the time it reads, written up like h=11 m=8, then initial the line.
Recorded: h=7 m=3
